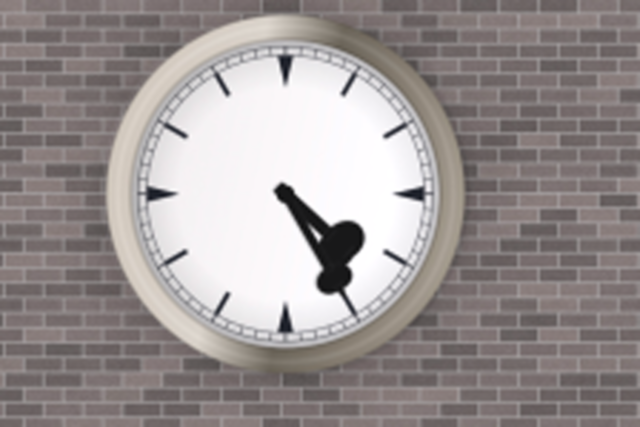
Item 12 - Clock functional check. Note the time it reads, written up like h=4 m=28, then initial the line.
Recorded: h=4 m=25
